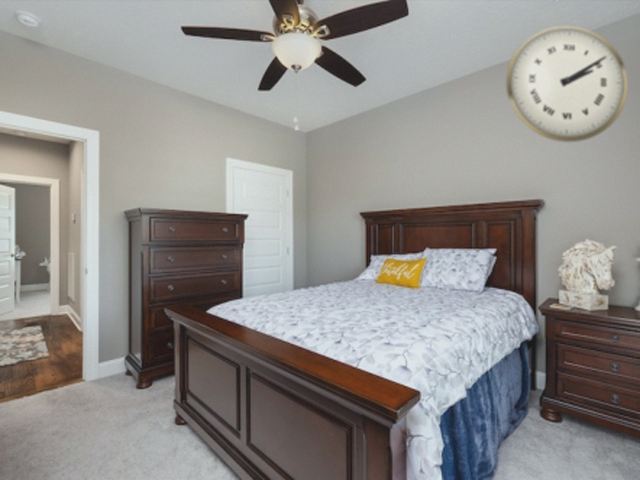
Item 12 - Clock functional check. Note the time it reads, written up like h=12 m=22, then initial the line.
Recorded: h=2 m=9
